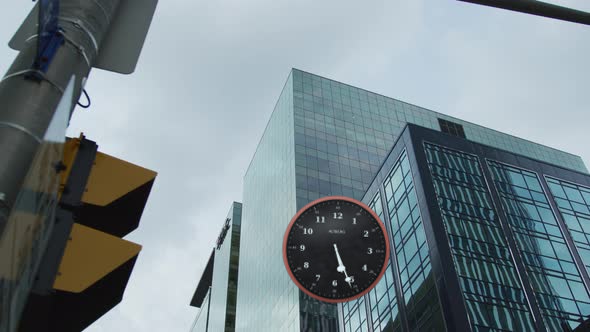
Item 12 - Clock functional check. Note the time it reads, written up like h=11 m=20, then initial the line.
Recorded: h=5 m=26
